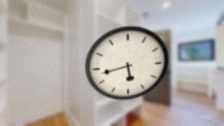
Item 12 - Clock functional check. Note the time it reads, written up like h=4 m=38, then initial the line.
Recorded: h=5 m=43
